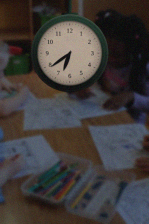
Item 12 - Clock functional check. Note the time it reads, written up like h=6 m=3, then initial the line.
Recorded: h=6 m=39
